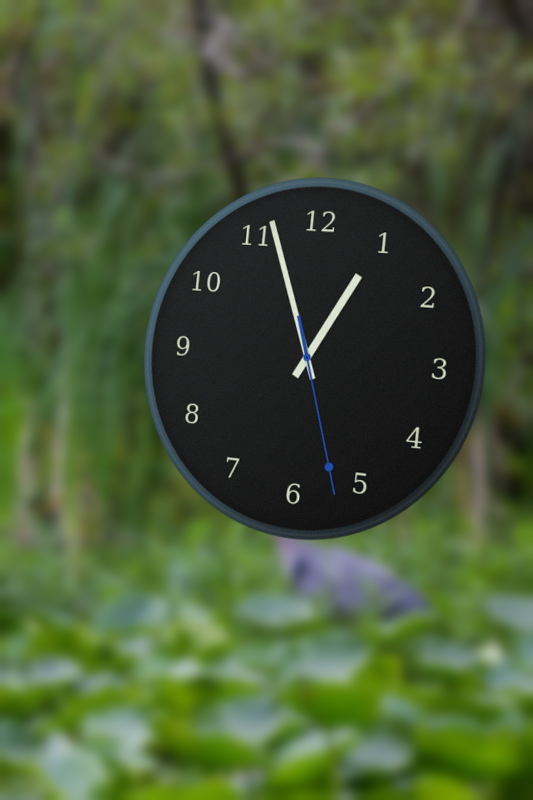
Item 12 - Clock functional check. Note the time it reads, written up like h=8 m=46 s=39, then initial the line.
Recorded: h=12 m=56 s=27
